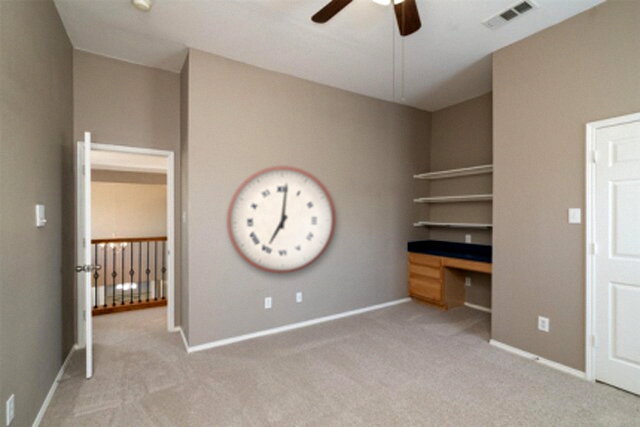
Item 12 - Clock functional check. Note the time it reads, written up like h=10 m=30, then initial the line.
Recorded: h=7 m=1
